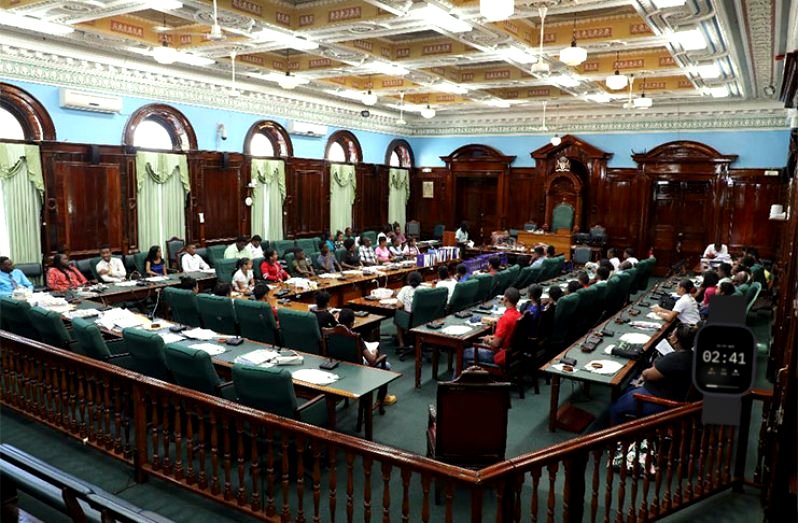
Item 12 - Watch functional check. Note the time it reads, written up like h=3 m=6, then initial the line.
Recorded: h=2 m=41
